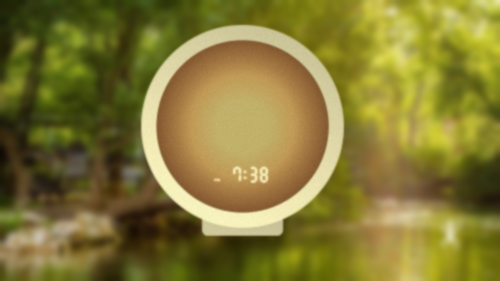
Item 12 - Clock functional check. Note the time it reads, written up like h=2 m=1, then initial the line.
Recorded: h=7 m=38
